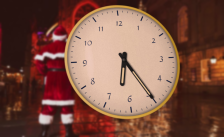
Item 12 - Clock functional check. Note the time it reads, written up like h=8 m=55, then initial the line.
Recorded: h=6 m=25
